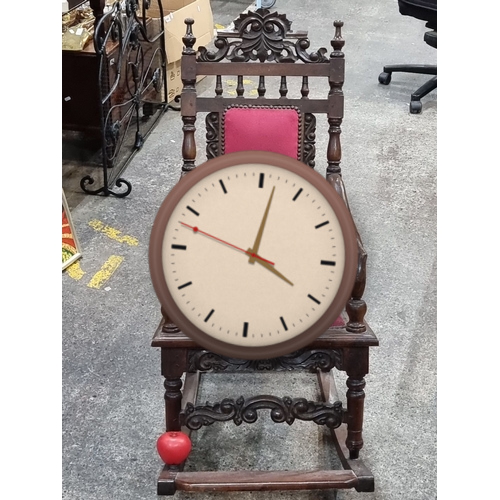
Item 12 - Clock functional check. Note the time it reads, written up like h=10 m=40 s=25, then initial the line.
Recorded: h=4 m=1 s=48
